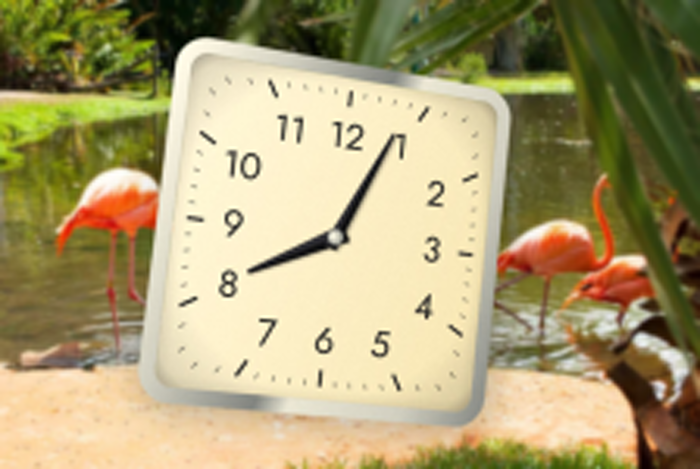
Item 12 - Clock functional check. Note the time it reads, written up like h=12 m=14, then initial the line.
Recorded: h=8 m=4
